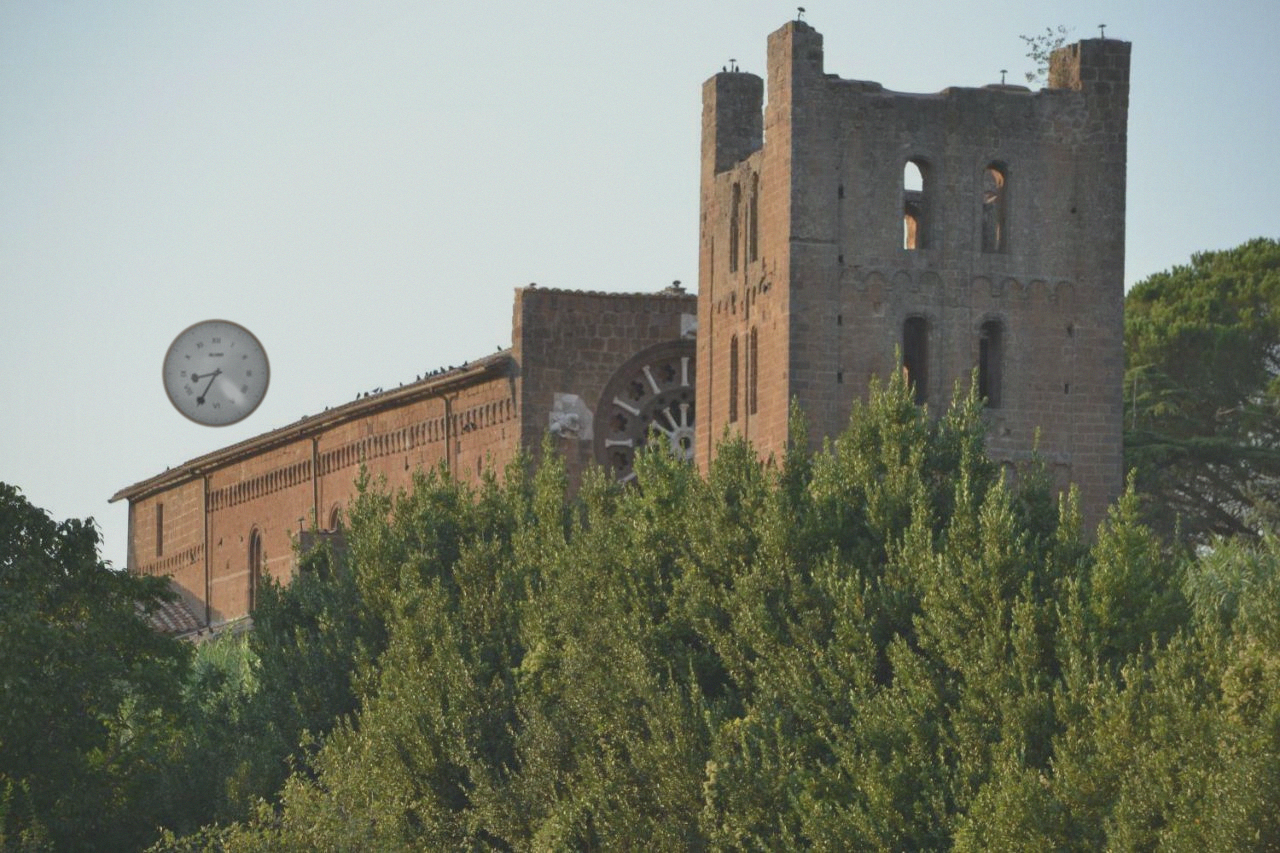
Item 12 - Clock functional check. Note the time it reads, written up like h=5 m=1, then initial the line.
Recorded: h=8 m=35
